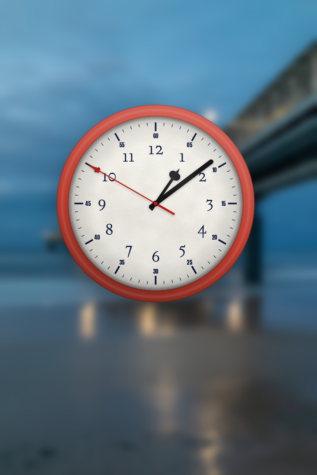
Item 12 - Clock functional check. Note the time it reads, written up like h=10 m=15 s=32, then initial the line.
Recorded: h=1 m=8 s=50
